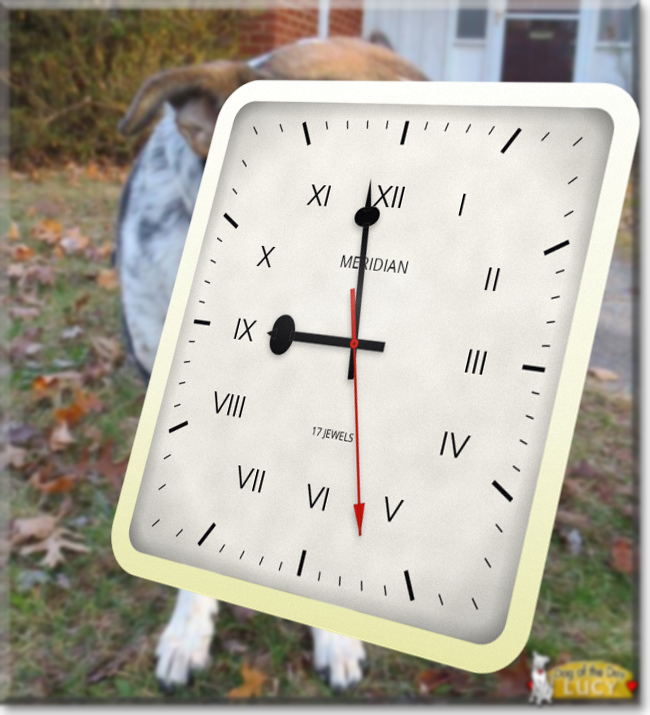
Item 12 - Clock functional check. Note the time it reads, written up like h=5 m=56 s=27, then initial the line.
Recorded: h=8 m=58 s=27
